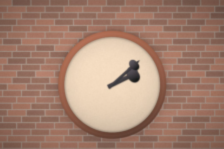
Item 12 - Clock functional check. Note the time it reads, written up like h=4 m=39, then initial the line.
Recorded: h=2 m=8
